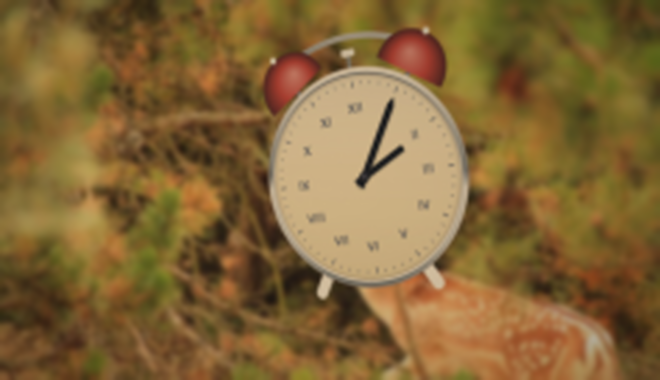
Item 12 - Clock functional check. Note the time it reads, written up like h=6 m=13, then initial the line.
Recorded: h=2 m=5
